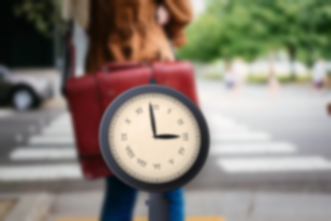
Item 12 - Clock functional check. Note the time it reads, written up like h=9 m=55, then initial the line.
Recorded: h=2 m=59
